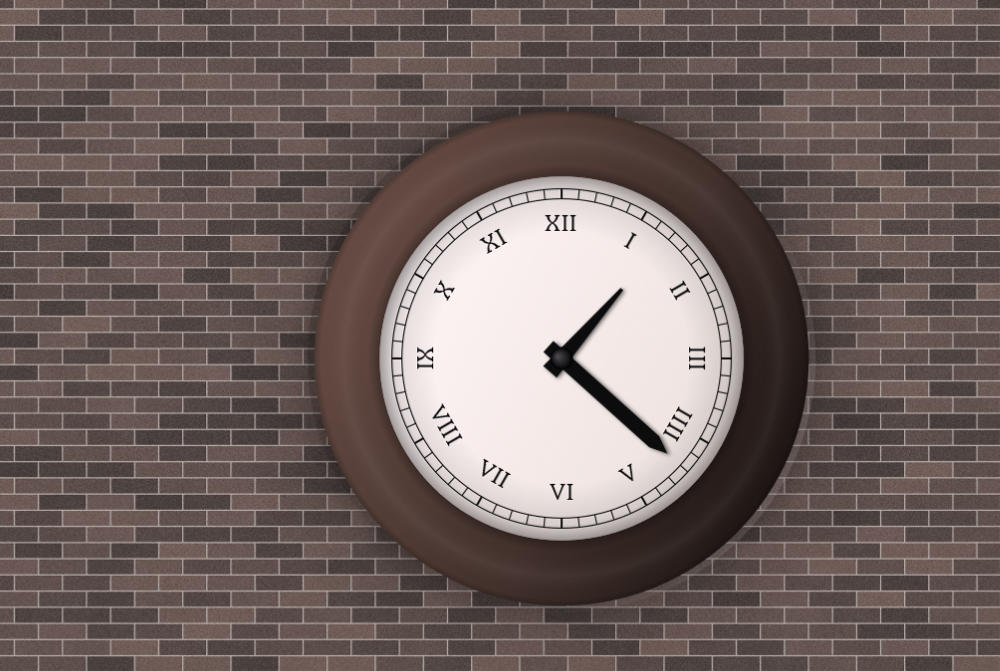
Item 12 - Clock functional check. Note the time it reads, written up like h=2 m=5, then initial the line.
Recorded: h=1 m=22
